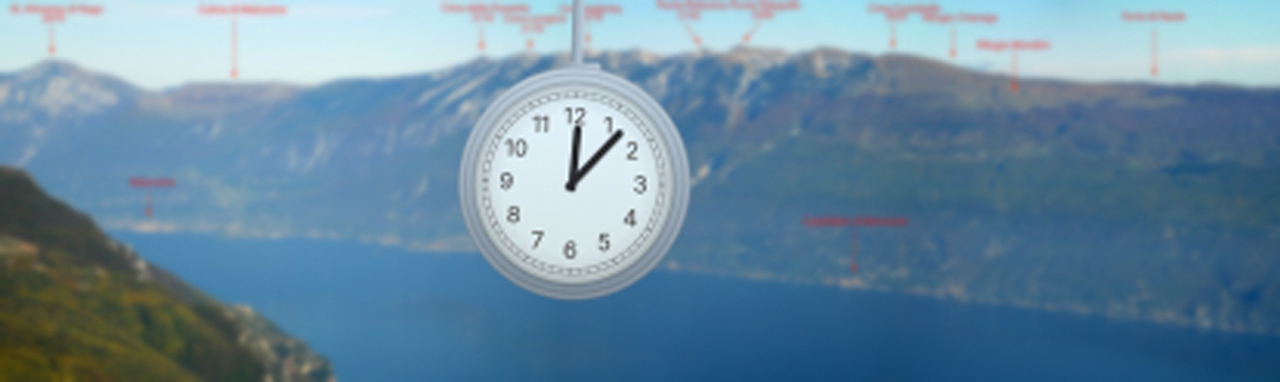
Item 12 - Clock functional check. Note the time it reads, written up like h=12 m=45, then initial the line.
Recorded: h=12 m=7
